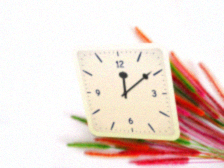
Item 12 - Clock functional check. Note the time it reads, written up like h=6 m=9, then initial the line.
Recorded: h=12 m=9
